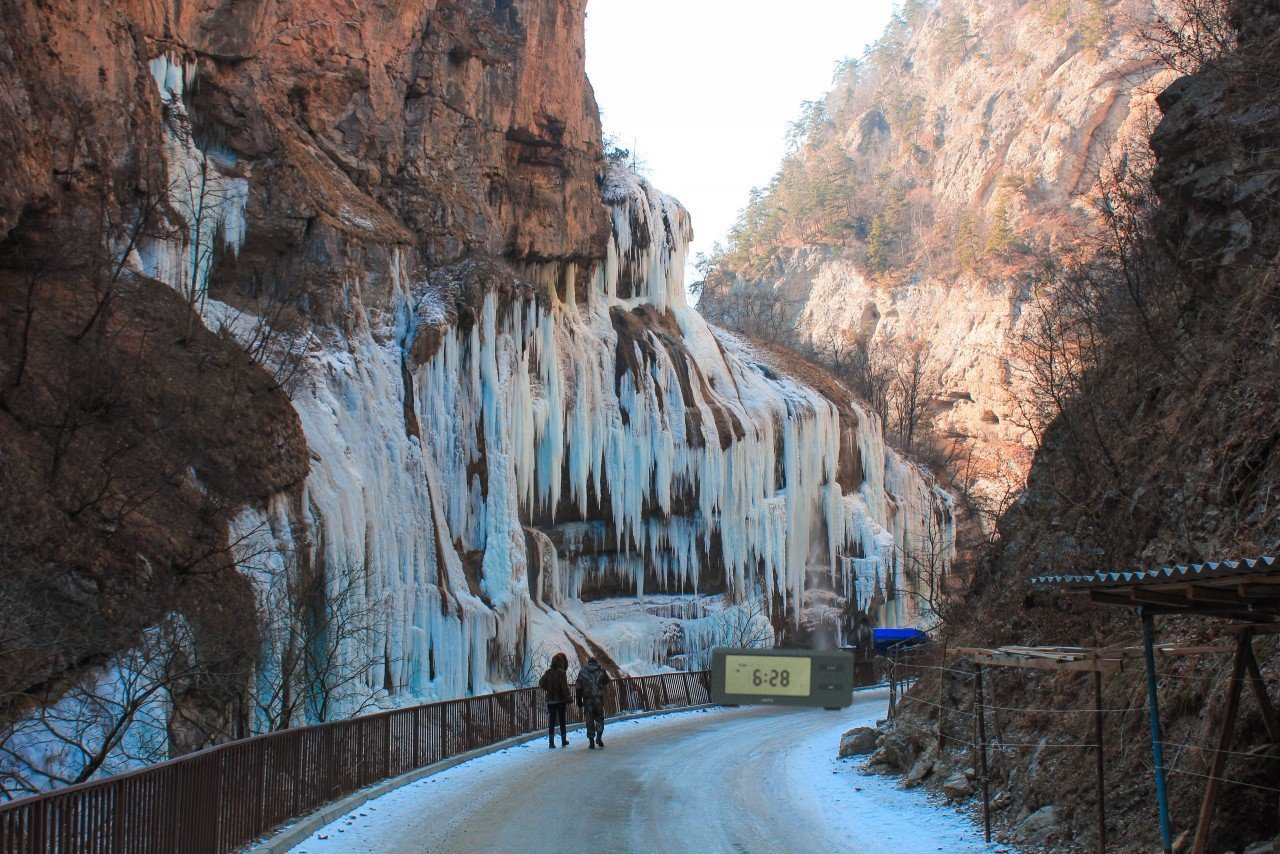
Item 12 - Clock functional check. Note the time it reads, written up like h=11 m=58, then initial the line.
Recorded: h=6 m=28
